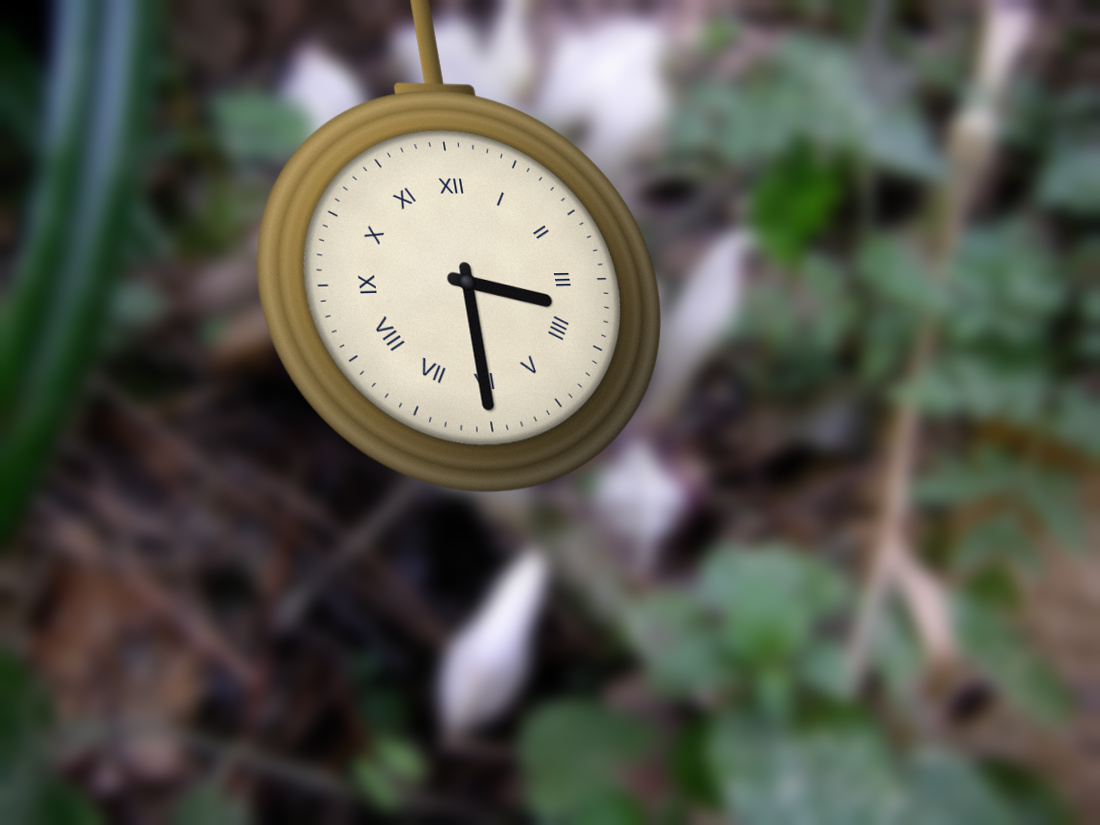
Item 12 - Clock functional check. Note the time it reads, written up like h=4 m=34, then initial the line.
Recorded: h=3 m=30
